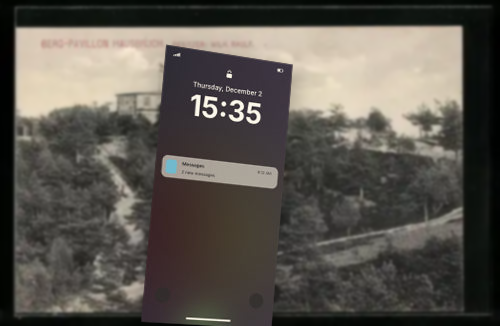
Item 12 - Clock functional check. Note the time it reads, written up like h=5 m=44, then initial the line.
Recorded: h=15 m=35
